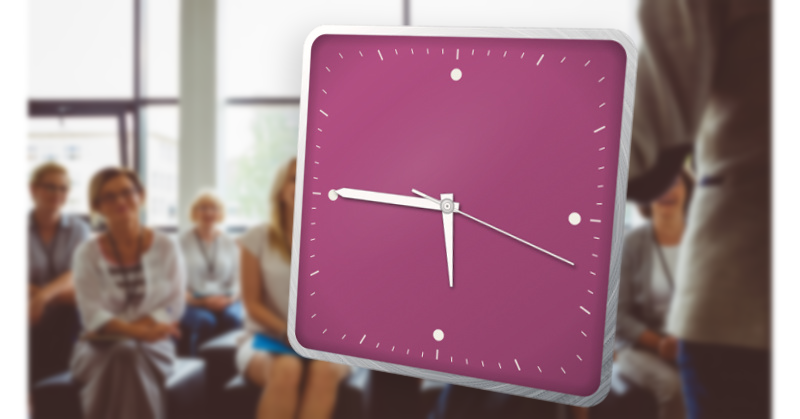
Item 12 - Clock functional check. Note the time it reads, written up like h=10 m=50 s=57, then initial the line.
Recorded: h=5 m=45 s=18
